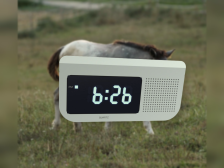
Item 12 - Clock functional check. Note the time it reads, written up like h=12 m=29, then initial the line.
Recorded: h=6 m=26
